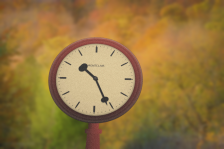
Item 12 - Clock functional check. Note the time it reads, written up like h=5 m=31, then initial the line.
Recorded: h=10 m=26
